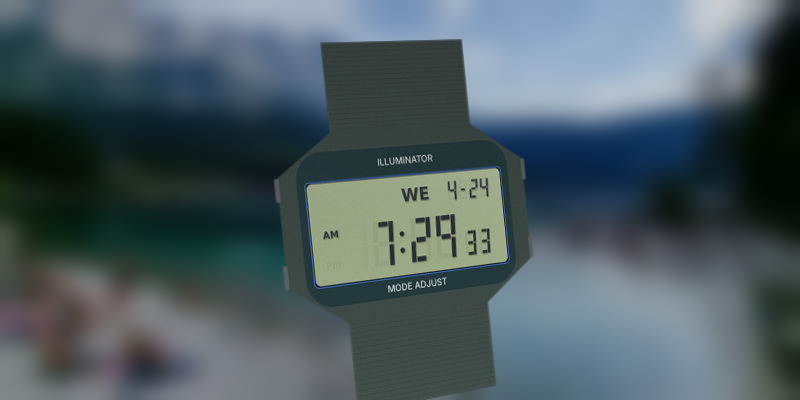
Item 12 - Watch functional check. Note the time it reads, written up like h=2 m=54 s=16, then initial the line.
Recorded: h=7 m=29 s=33
